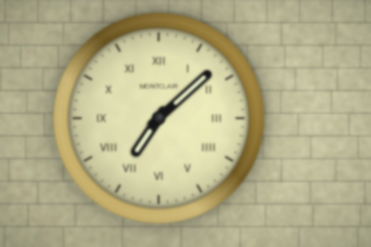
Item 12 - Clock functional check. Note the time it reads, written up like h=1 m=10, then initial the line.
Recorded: h=7 m=8
